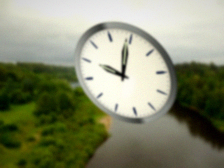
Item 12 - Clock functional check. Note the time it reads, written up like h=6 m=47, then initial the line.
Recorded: h=10 m=4
